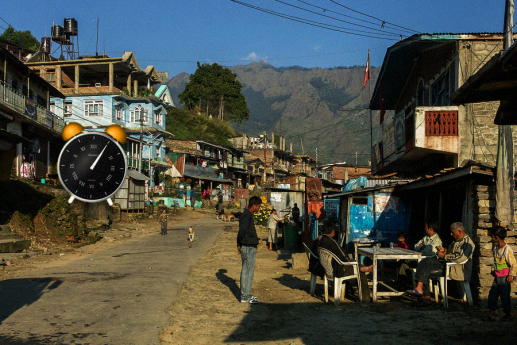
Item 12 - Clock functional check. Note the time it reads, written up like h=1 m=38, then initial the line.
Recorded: h=1 m=5
